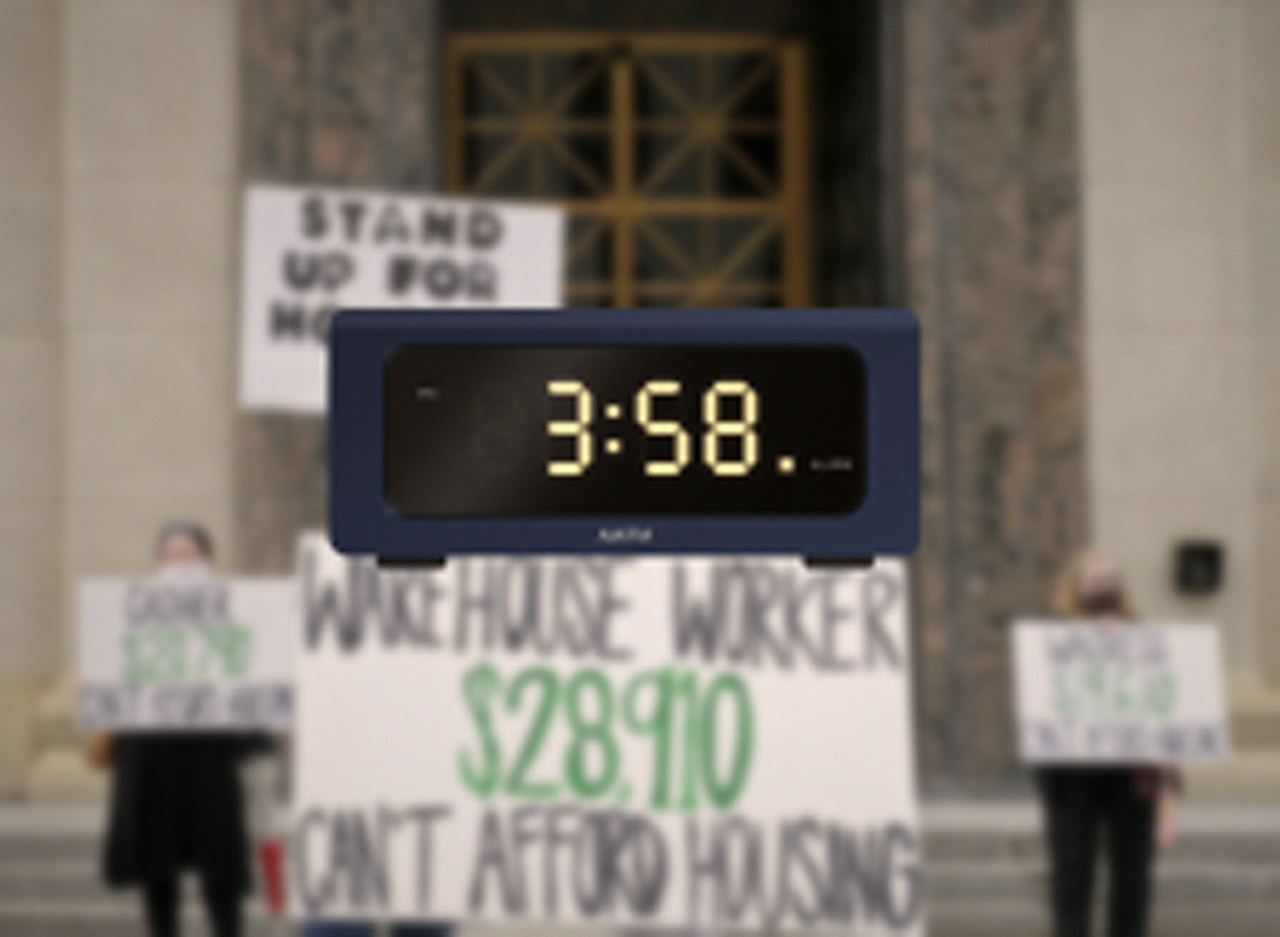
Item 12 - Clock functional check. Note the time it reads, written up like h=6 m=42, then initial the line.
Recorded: h=3 m=58
